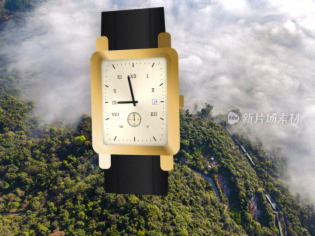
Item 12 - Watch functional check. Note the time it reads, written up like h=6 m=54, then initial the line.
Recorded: h=8 m=58
